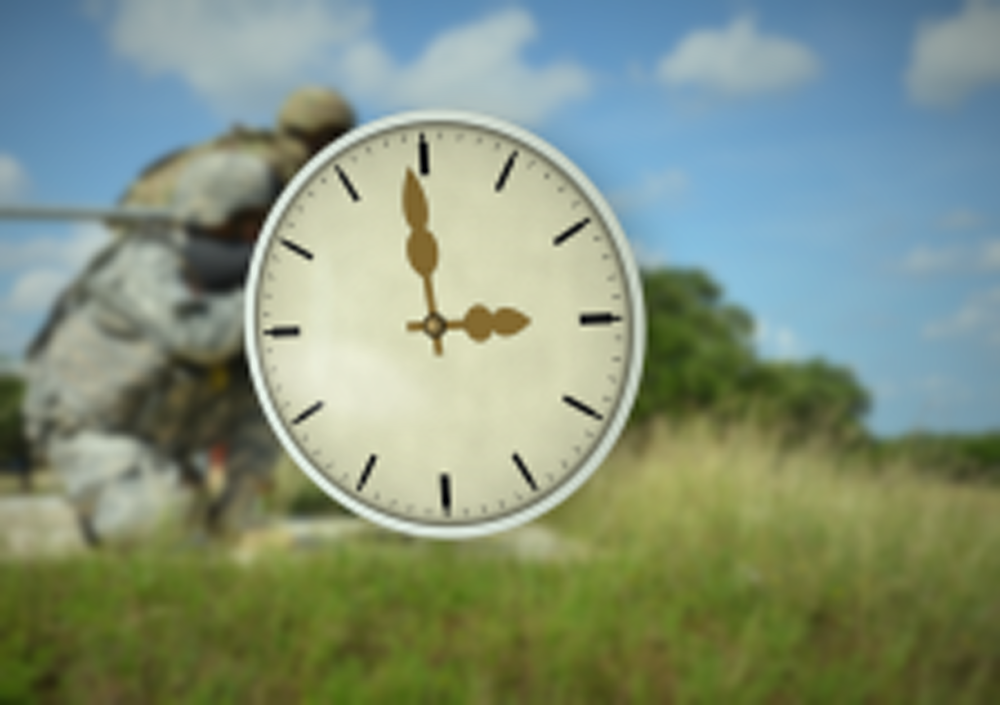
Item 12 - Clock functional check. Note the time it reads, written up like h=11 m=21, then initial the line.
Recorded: h=2 m=59
